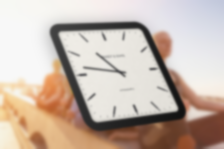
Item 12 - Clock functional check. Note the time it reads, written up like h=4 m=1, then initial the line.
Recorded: h=10 m=47
